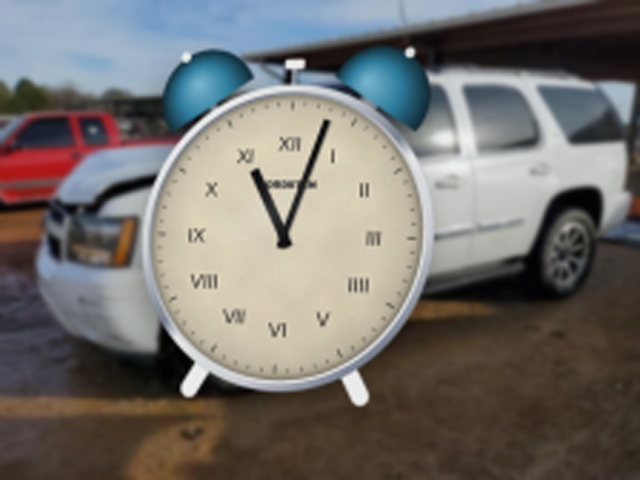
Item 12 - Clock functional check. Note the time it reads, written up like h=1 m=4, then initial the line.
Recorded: h=11 m=3
